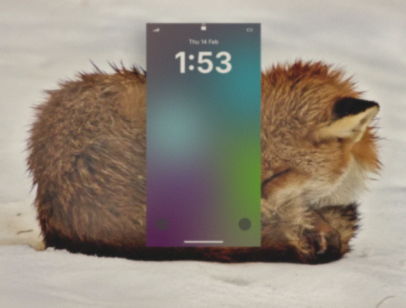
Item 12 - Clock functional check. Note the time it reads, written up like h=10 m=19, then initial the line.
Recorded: h=1 m=53
